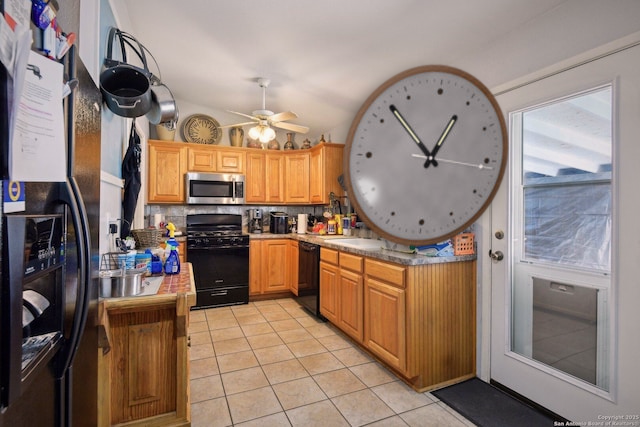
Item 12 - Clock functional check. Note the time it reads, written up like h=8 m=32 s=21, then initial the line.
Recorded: h=12 m=52 s=16
